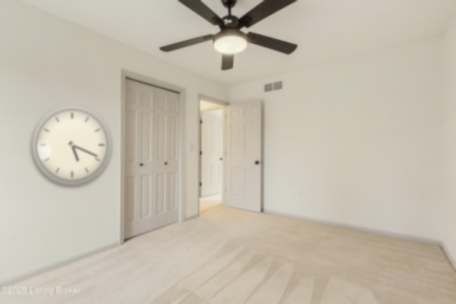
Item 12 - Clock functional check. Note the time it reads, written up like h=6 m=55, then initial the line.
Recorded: h=5 m=19
